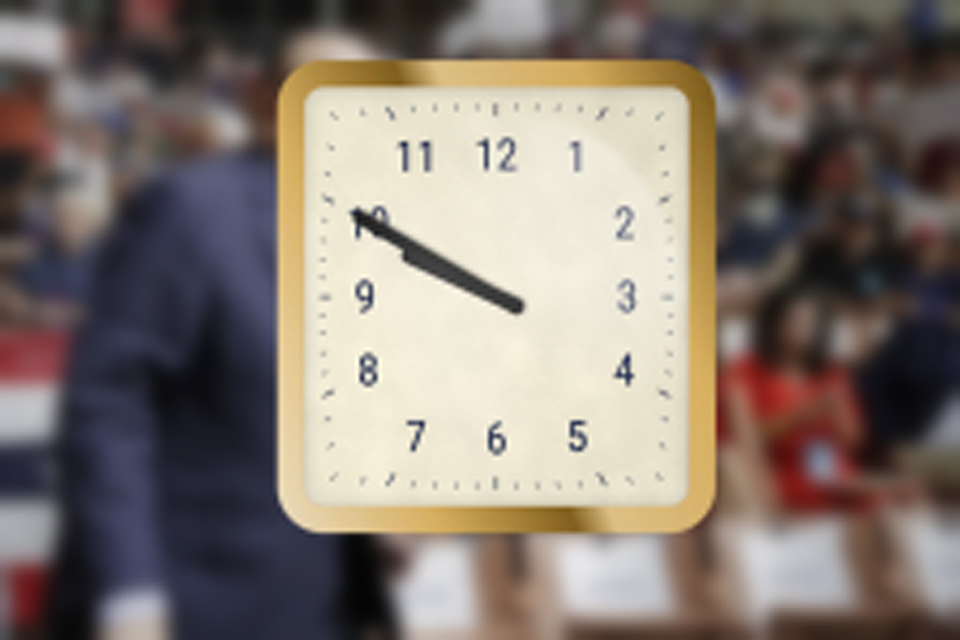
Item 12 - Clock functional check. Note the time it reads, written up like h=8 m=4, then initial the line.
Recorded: h=9 m=50
